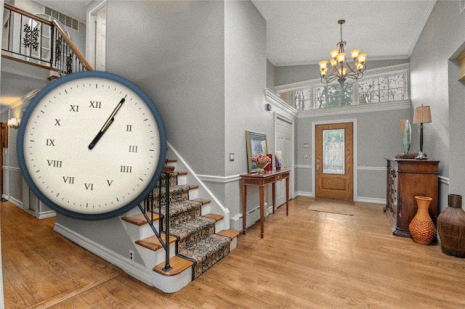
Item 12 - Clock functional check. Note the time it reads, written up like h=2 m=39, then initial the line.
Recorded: h=1 m=5
